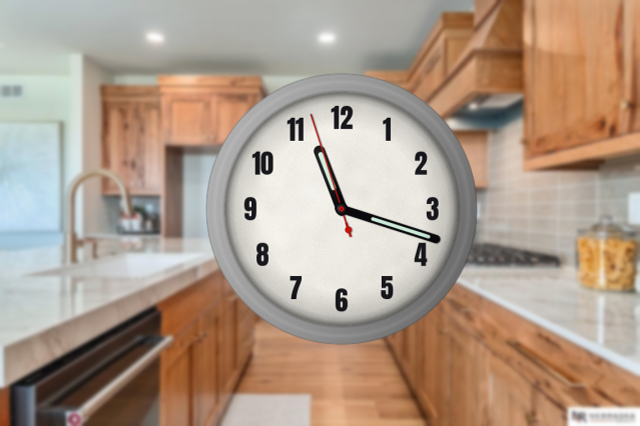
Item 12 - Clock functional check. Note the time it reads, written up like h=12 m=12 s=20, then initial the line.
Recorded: h=11 m=17 s=57
